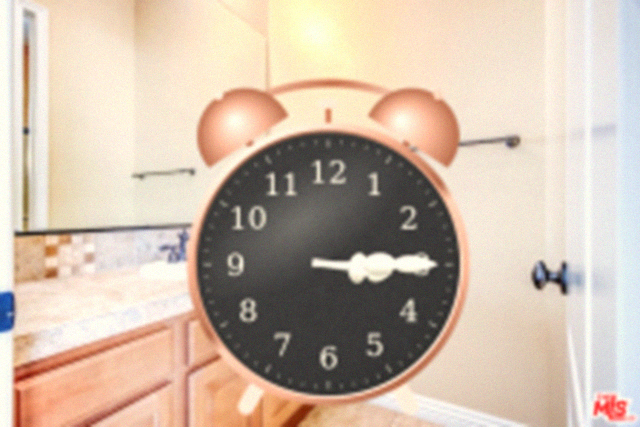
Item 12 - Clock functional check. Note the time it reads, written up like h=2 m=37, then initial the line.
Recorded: h=3 m=15
